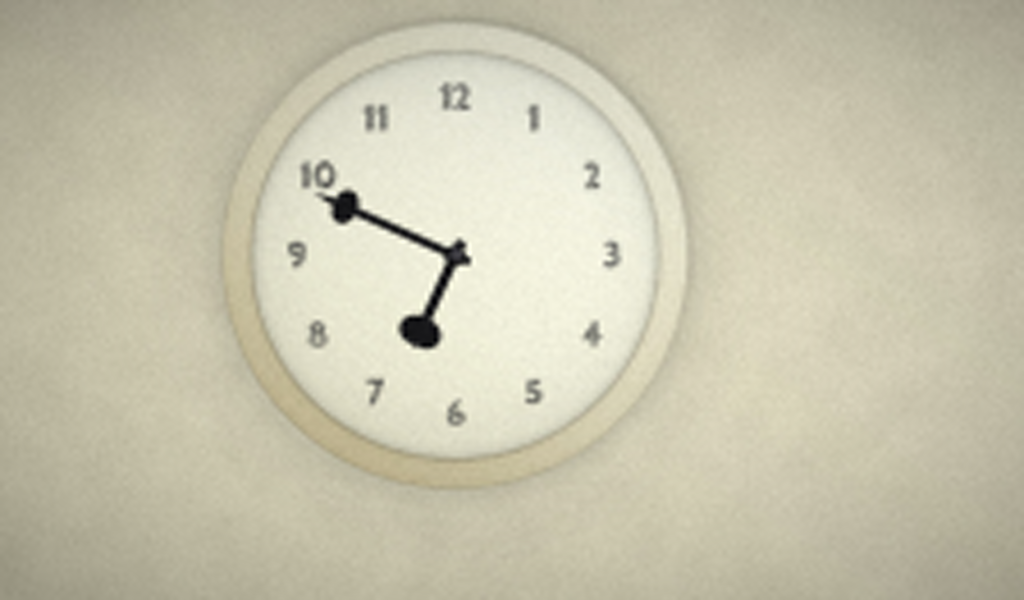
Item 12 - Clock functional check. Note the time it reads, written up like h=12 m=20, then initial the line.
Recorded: h=6 m=49
